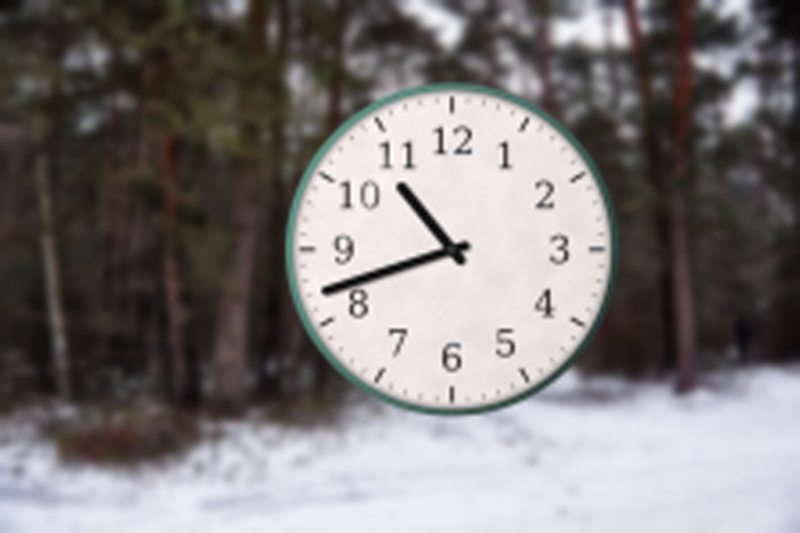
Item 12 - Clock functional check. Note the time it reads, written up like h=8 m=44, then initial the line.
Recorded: h=10 m=42
